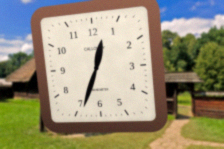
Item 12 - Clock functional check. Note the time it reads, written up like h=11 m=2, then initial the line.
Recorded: h=12 m=34
